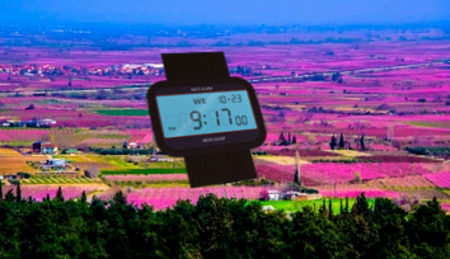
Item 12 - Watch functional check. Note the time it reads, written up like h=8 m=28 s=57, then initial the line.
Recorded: h=9 m=17 s=0
